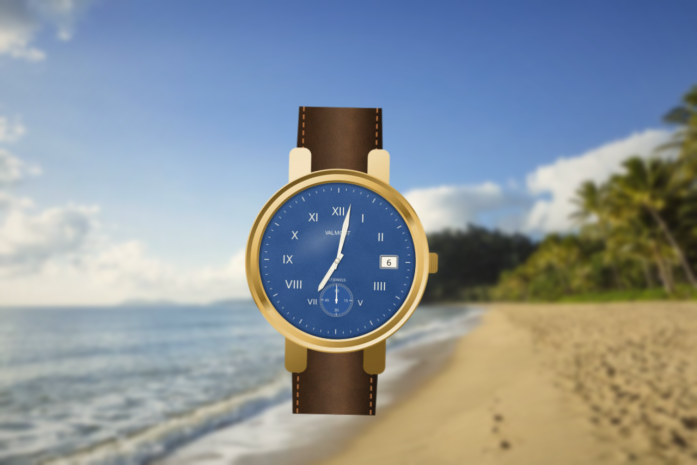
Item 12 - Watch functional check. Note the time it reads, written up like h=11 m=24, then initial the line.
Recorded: h=7 m=2
